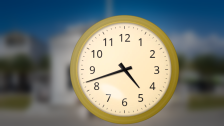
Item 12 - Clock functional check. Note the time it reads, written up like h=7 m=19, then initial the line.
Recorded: h=4 m=42
